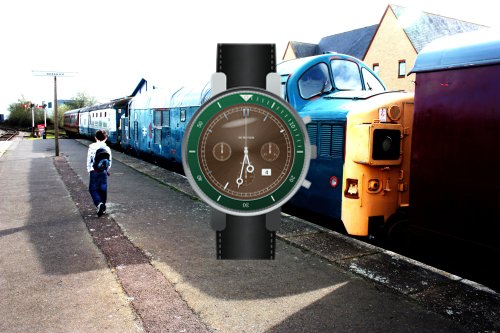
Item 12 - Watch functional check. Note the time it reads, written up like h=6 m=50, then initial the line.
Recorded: h=5 m=32
